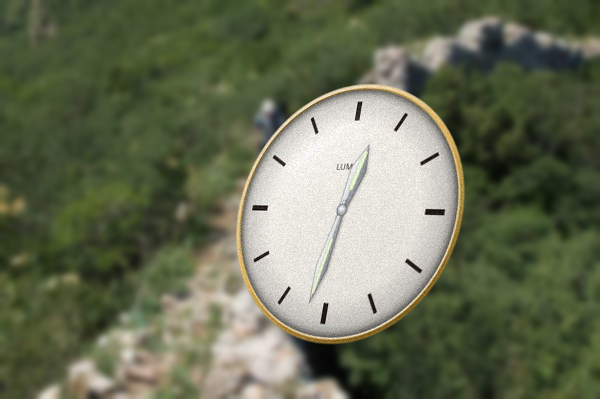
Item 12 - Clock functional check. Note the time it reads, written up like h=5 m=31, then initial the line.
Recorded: h=12 m=32
